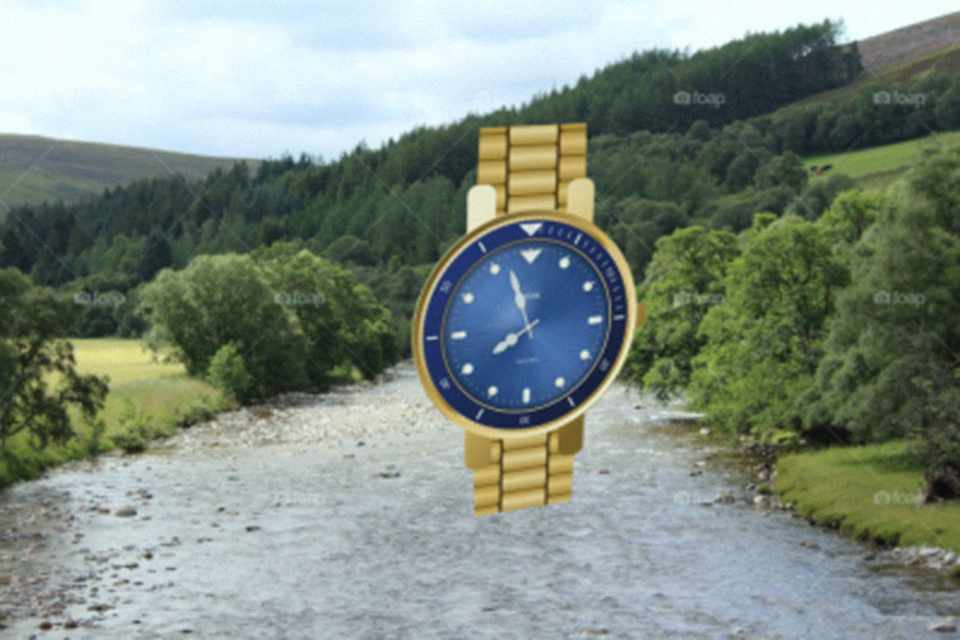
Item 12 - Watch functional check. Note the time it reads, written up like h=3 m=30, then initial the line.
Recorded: h=7 m=57
